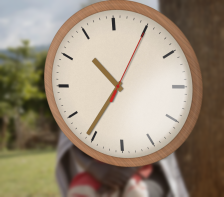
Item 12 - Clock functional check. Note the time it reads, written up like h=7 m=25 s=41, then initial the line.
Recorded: h=10 m=36 s=5
